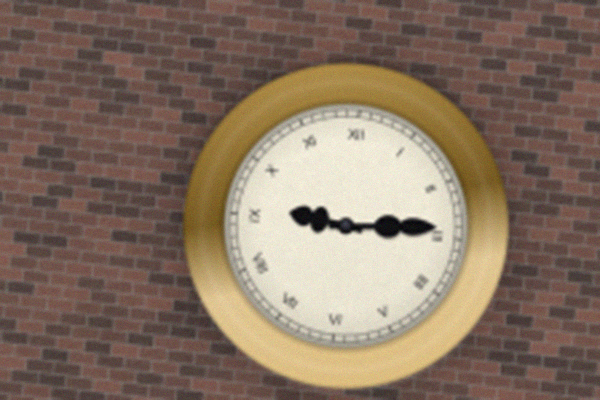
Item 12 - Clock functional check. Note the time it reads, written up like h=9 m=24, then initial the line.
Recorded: h=9 m=14
